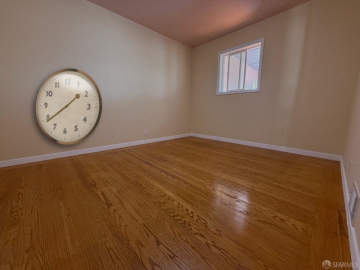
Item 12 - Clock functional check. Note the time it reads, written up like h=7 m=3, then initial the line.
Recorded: h=1 m=39
